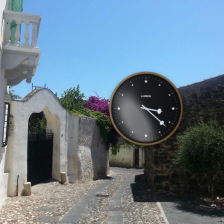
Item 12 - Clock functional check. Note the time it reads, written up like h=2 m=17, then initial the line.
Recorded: h=3 m=22
